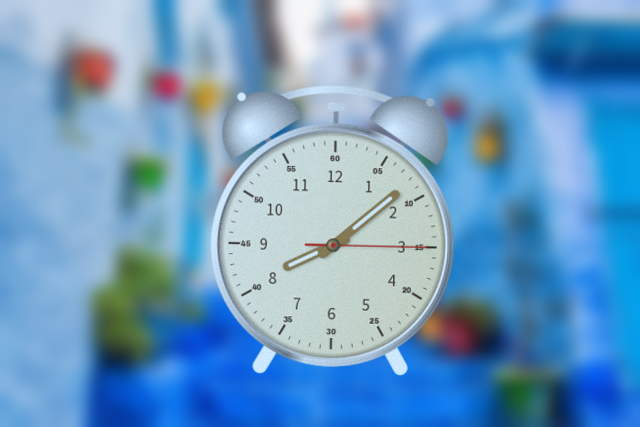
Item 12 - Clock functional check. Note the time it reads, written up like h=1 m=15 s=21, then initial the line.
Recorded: h=8 m=8 s=15
